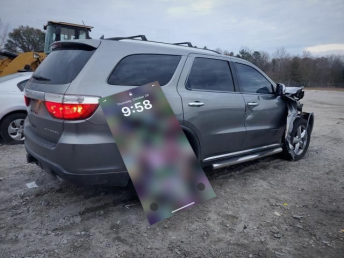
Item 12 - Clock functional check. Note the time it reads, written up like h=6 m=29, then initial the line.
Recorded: h=9 m=58
